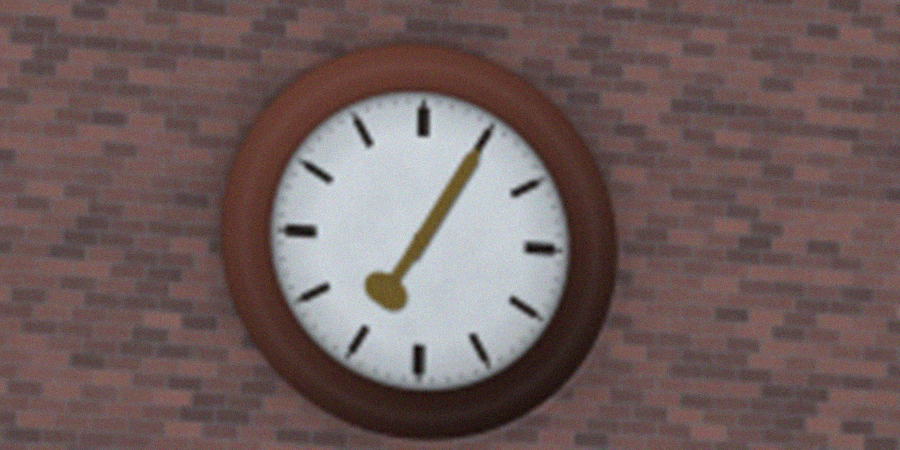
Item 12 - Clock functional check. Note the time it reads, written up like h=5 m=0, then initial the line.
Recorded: h=7 m=5
